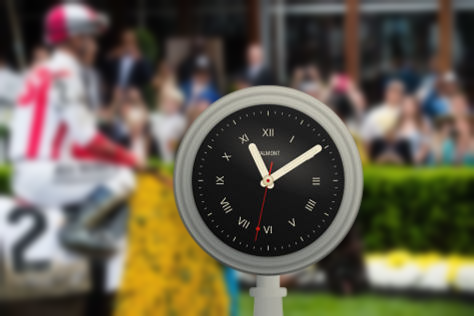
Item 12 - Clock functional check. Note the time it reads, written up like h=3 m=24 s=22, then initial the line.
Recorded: h=11 m=9 s=32
